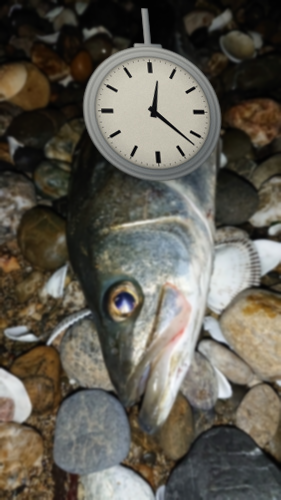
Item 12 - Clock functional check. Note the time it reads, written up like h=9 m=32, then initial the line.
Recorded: h=12 m=22
